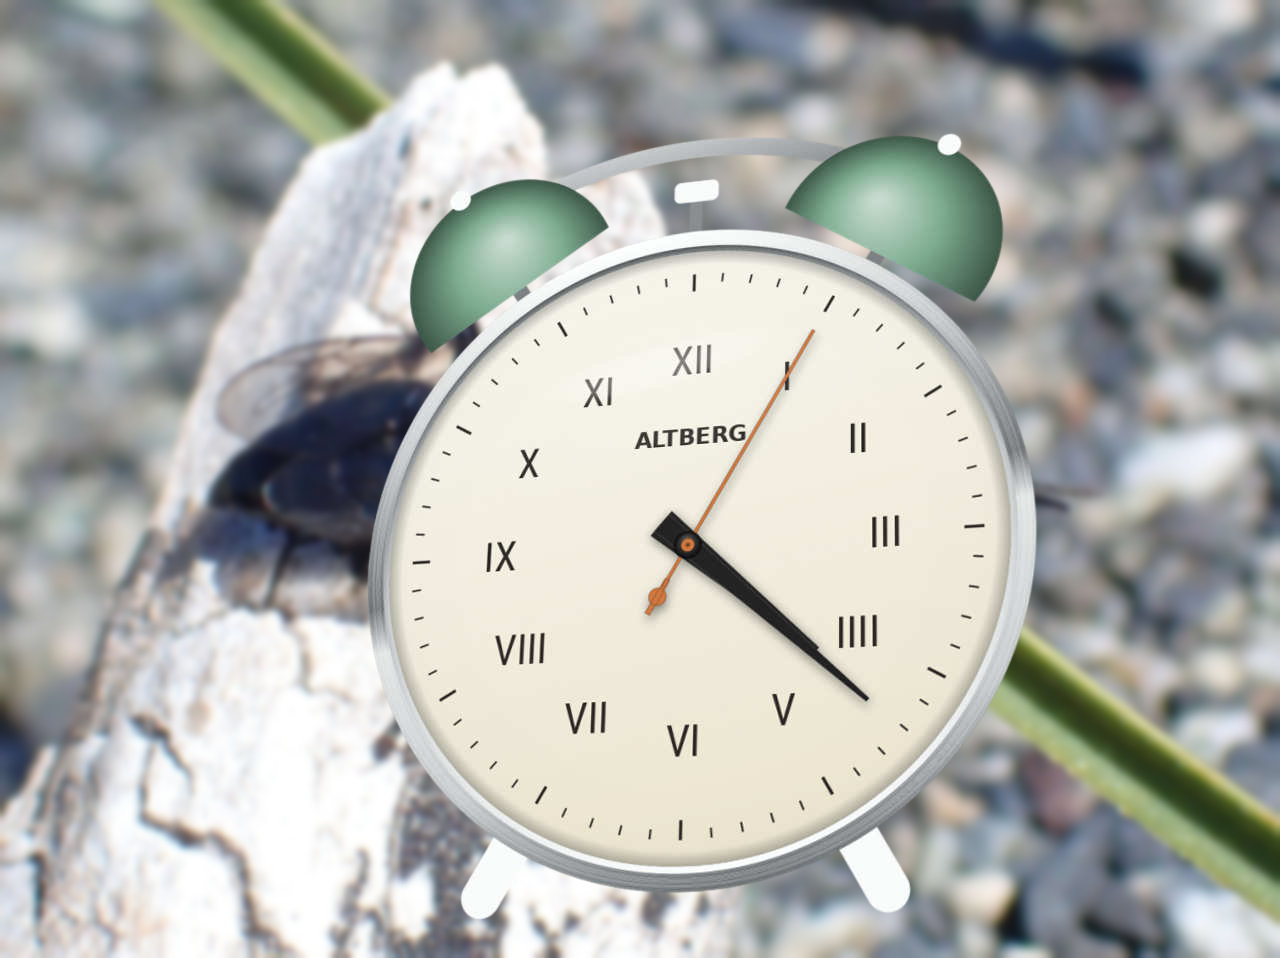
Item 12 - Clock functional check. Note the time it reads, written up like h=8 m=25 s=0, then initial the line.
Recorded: h=4 m=22 s=5
